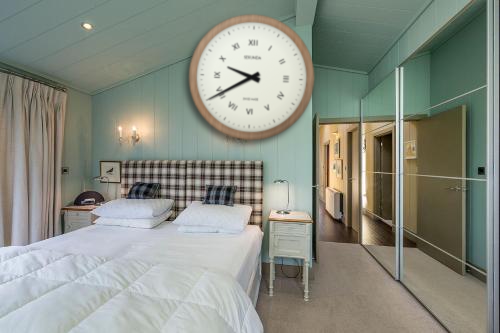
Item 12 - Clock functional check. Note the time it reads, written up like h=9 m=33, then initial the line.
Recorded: h=9 m=40
